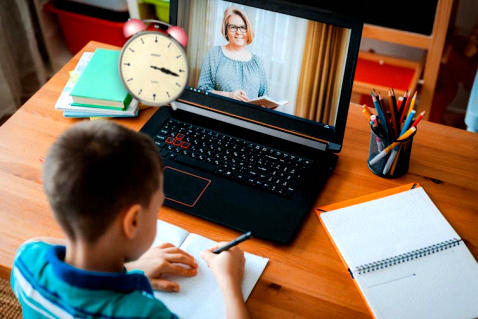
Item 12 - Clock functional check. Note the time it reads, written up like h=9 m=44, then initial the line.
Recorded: h=3 m=17
